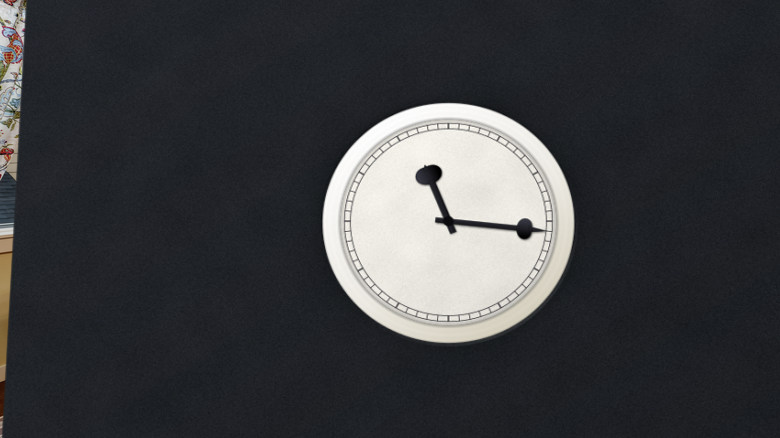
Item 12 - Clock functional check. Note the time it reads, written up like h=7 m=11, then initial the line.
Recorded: h=11 m=16
